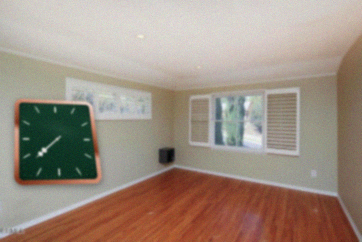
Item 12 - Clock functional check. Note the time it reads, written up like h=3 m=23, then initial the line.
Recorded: h=7 m=38
